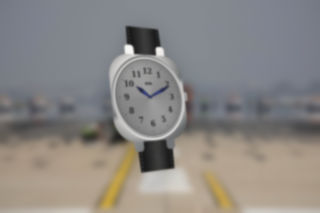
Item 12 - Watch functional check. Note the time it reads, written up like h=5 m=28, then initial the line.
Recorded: h=10 m=11
